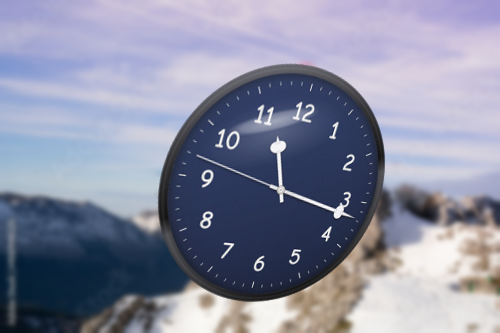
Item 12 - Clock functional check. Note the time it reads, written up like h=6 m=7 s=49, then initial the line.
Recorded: h=11 m=16 s=47
